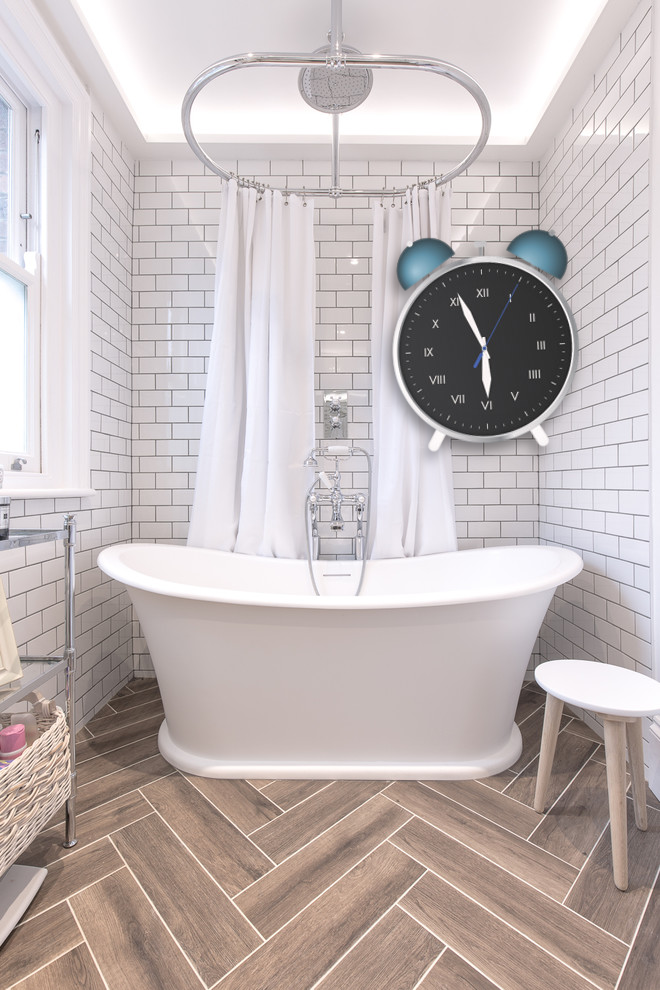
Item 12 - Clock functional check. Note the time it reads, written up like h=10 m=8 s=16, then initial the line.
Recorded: h=5 m=56 s=5
